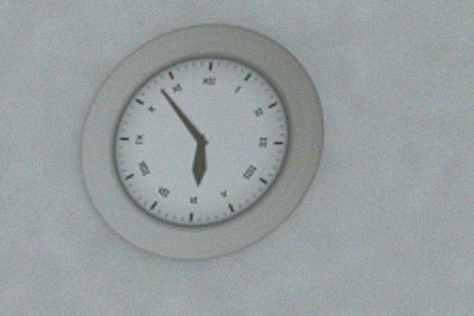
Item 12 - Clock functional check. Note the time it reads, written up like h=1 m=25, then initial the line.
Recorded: h=5 m=53
